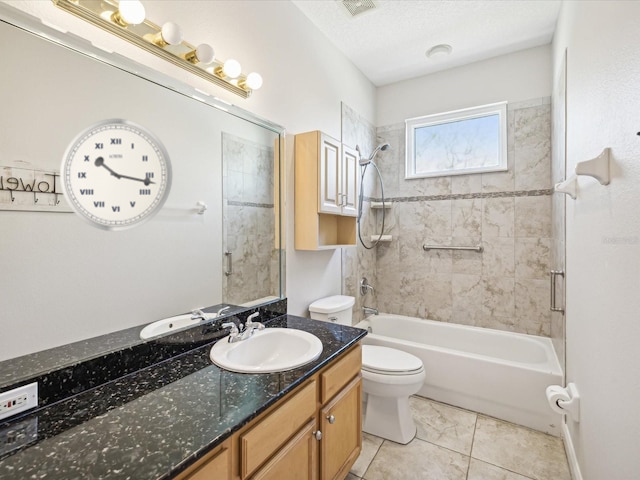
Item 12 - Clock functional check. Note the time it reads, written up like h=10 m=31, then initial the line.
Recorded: h=10 m=17
